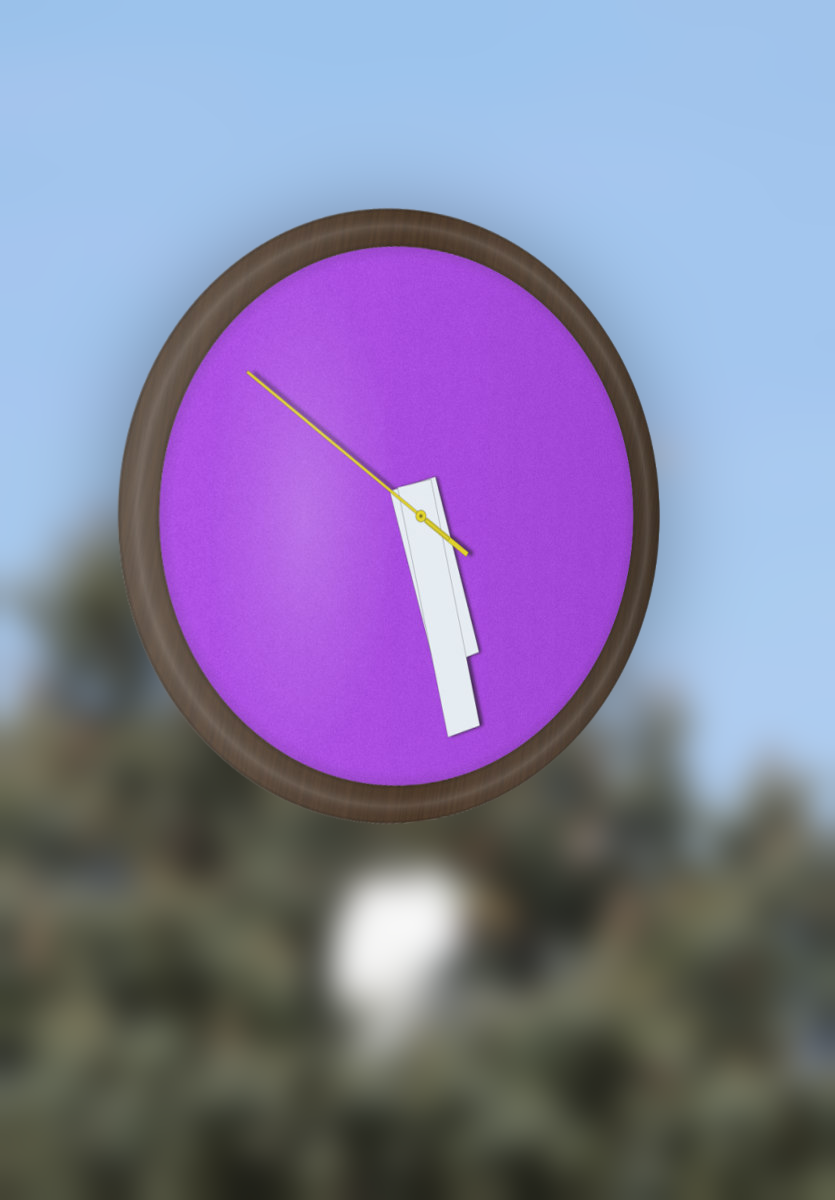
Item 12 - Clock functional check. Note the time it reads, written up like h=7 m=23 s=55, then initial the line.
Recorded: h=5 m=27 s=51
